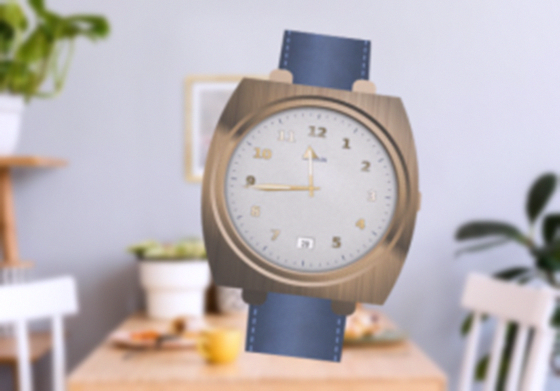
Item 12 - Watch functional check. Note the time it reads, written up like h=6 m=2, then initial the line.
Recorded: h=11 m=44
